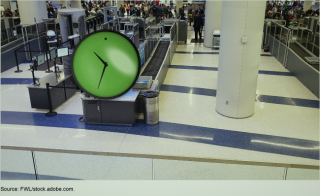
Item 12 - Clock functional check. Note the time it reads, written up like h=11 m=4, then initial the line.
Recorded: h=10 m=33
